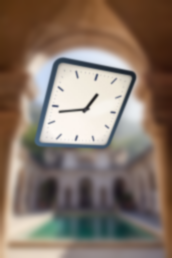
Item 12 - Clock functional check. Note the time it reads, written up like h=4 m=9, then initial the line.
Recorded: h=12 m=43
